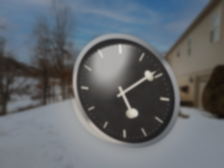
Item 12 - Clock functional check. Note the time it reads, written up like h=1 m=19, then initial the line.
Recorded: h=5 m=9
